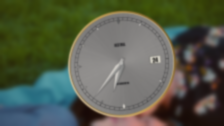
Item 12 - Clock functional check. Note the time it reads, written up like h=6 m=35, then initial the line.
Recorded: h=6 m=37
